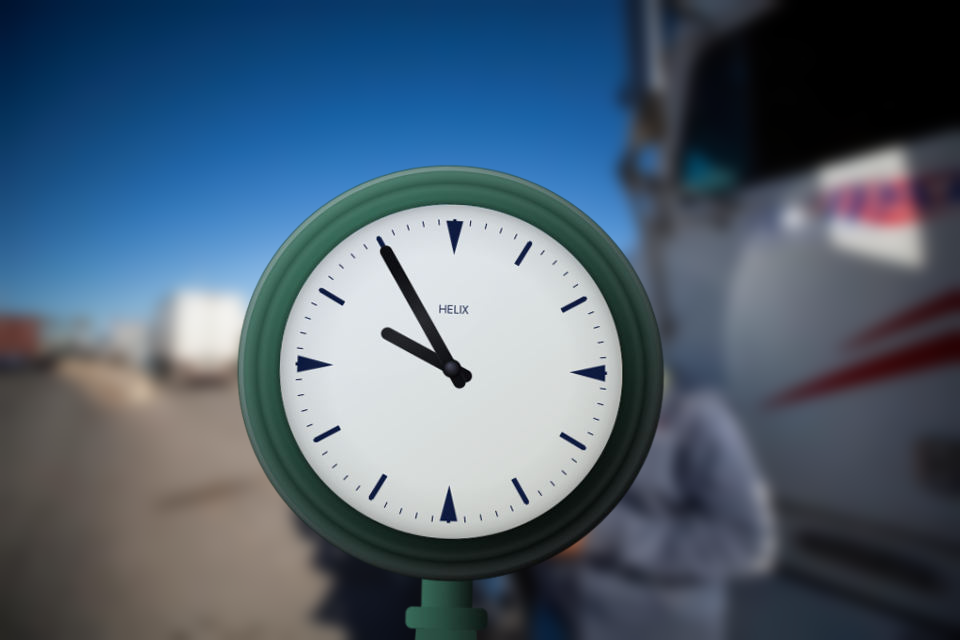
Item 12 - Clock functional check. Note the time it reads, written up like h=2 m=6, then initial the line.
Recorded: h=9 m=55
